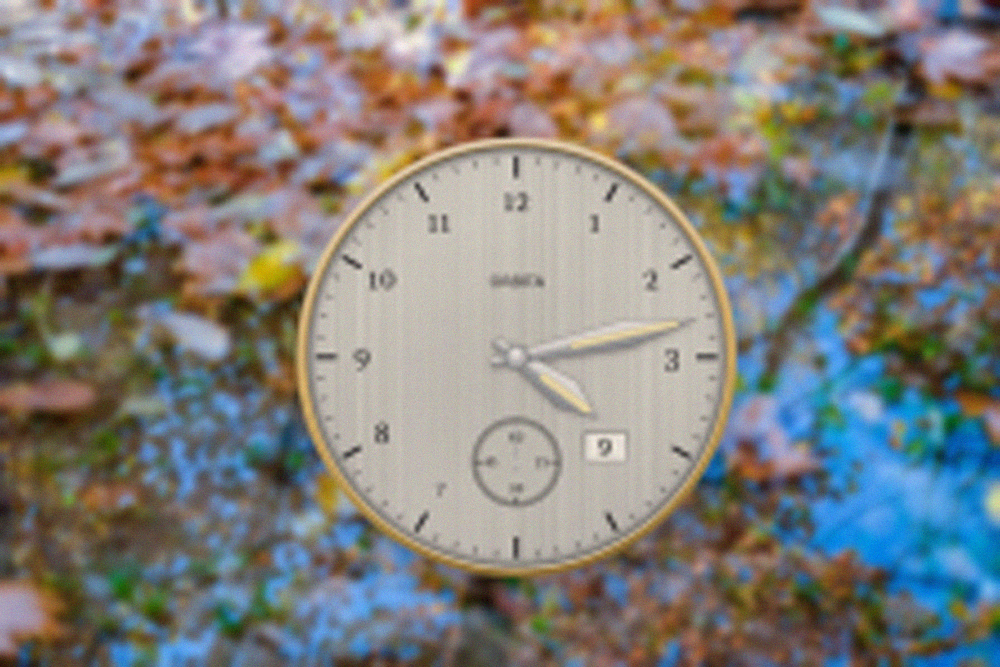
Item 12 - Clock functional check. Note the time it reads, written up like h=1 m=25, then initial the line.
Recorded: h=4 m=13
